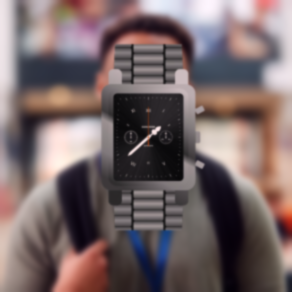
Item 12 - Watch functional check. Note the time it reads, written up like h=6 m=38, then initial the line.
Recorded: h=1 m=38
